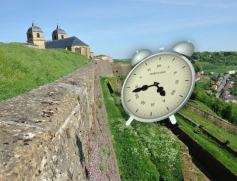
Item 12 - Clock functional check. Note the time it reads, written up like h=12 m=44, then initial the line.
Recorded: h=4 m=43
